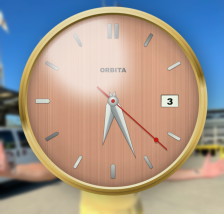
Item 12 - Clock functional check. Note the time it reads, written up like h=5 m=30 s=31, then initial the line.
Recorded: h=6 m=26 s=22
